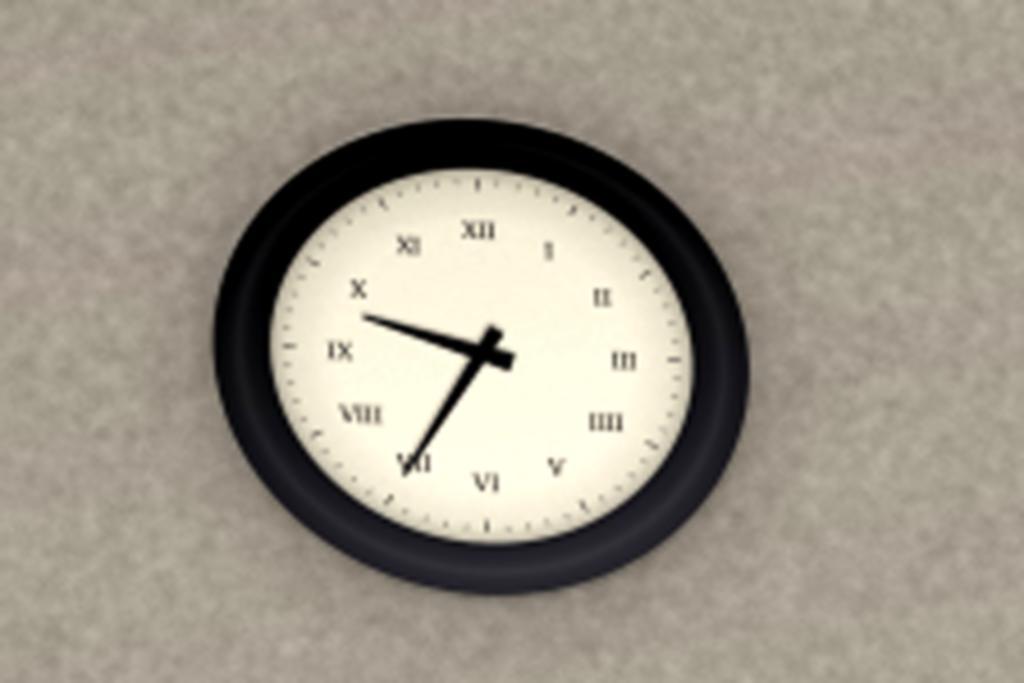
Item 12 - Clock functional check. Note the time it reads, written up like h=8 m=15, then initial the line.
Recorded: h=9 m=35
